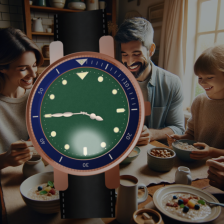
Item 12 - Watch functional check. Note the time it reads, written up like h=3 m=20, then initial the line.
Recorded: h=3 m=45
